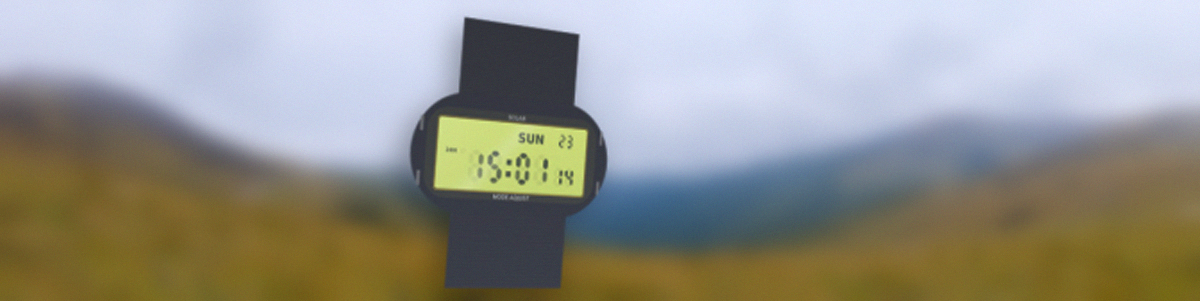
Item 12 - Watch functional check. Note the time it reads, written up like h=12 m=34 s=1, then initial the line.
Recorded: h=15 m=1 s=14
